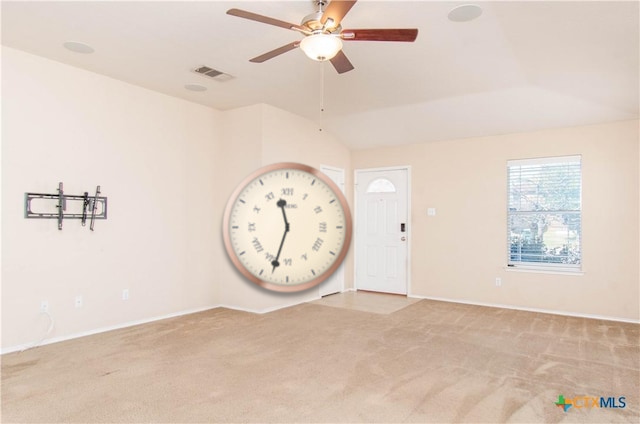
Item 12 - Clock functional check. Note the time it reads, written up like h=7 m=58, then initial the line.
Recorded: h=11 m=33
